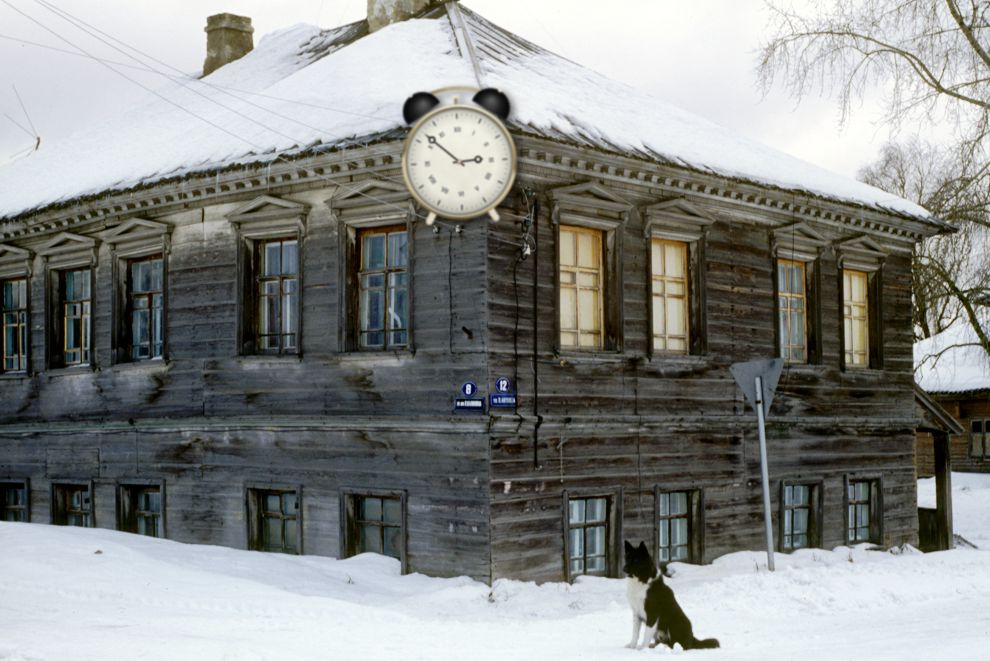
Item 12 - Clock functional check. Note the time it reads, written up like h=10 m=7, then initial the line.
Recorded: h=2 m=52
